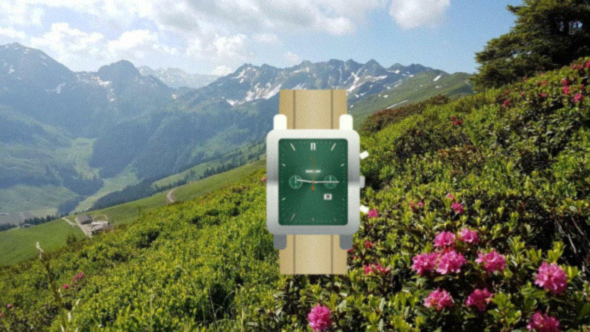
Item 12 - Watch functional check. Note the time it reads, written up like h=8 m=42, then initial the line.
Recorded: h=9 m=15
